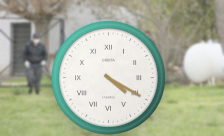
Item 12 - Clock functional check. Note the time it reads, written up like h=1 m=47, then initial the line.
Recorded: h=4 m=20
